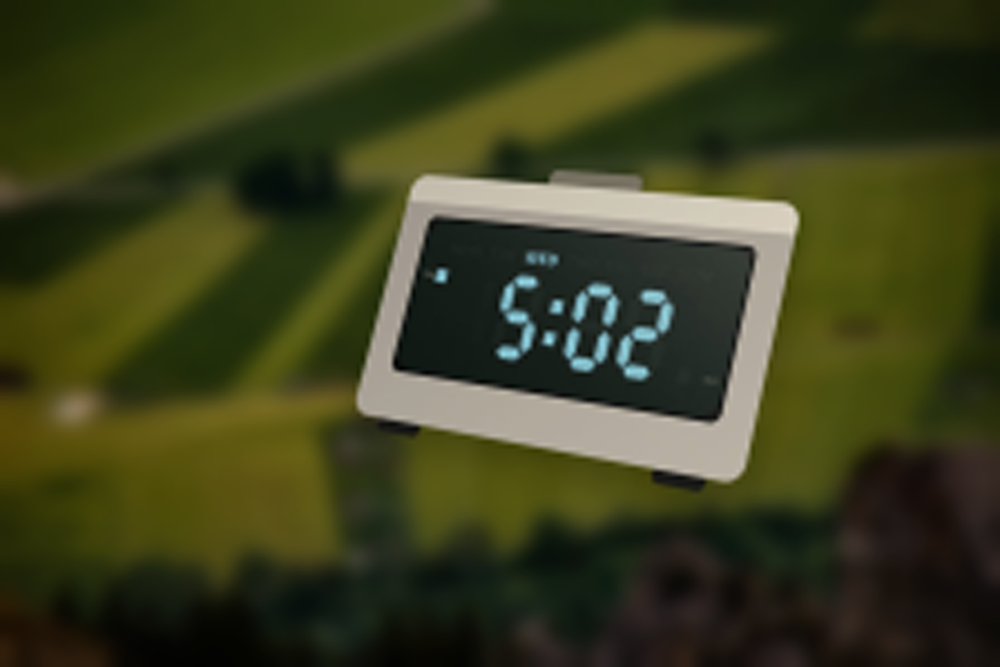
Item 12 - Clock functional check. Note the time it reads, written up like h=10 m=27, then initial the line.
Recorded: h=5 m=2
